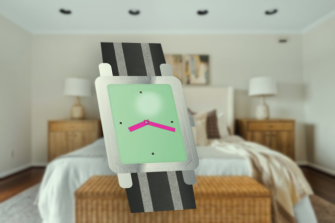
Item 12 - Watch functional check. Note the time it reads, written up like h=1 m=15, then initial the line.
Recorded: h=8 m=18
